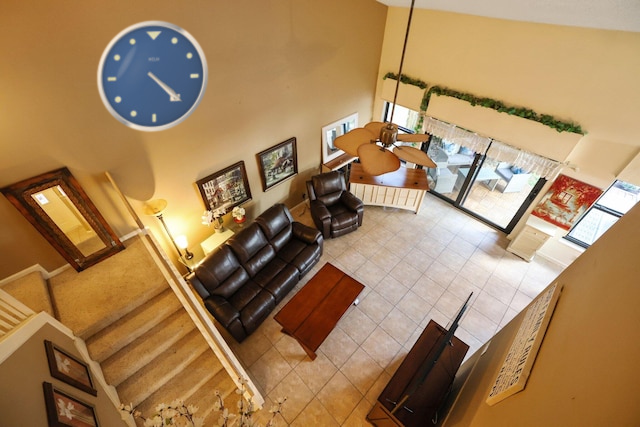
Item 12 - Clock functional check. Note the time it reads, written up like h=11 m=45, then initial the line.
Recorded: h=4 m=22
